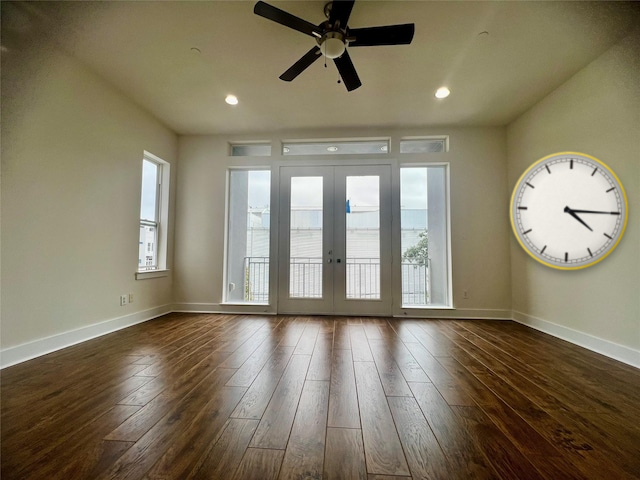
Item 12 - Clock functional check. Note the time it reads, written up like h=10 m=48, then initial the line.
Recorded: h=4 m=15
